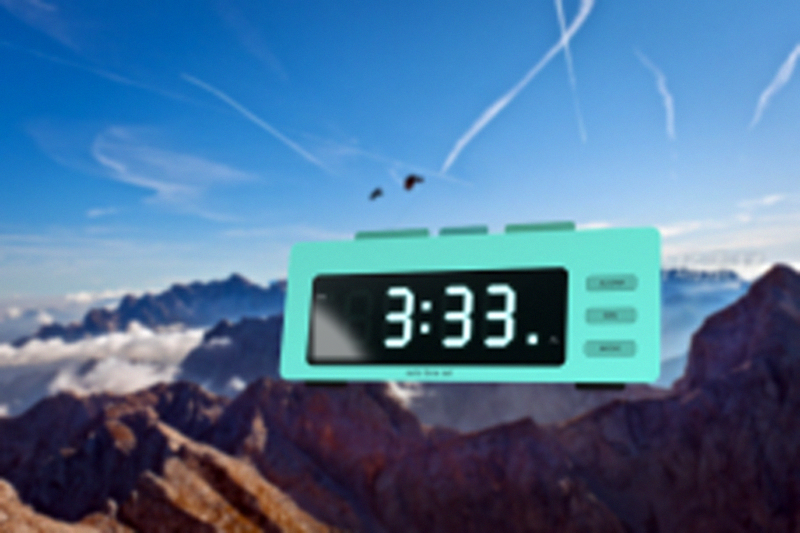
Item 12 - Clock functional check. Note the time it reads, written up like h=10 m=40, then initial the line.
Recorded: h=3 m=33
